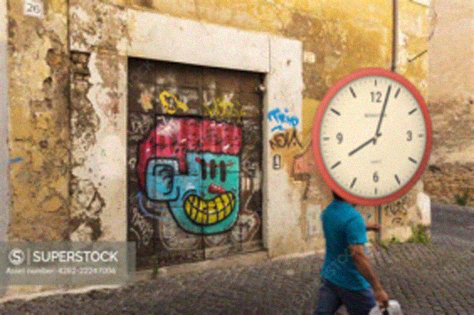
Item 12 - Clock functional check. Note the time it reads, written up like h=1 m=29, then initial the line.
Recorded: h=8 m=3
